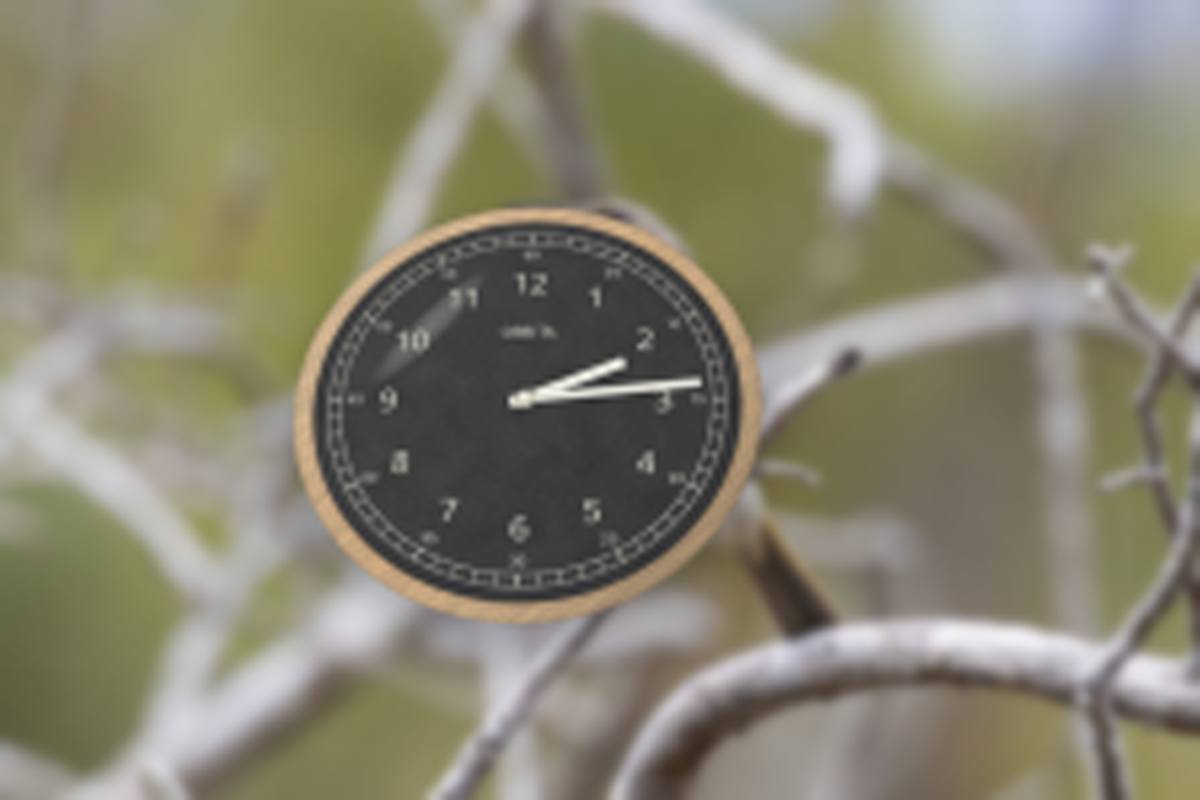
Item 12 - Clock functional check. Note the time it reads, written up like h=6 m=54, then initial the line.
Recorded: h=2 m=14
